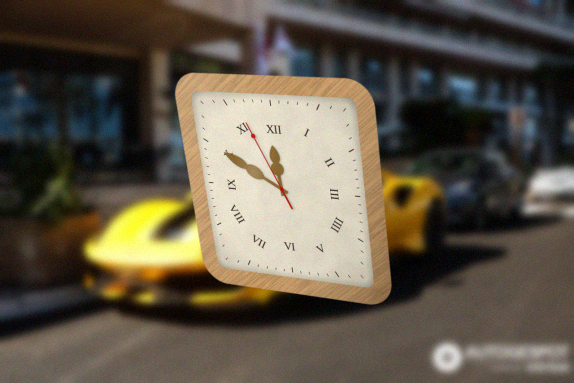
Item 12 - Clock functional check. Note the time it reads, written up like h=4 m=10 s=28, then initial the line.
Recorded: h=11 m=49 s=56
